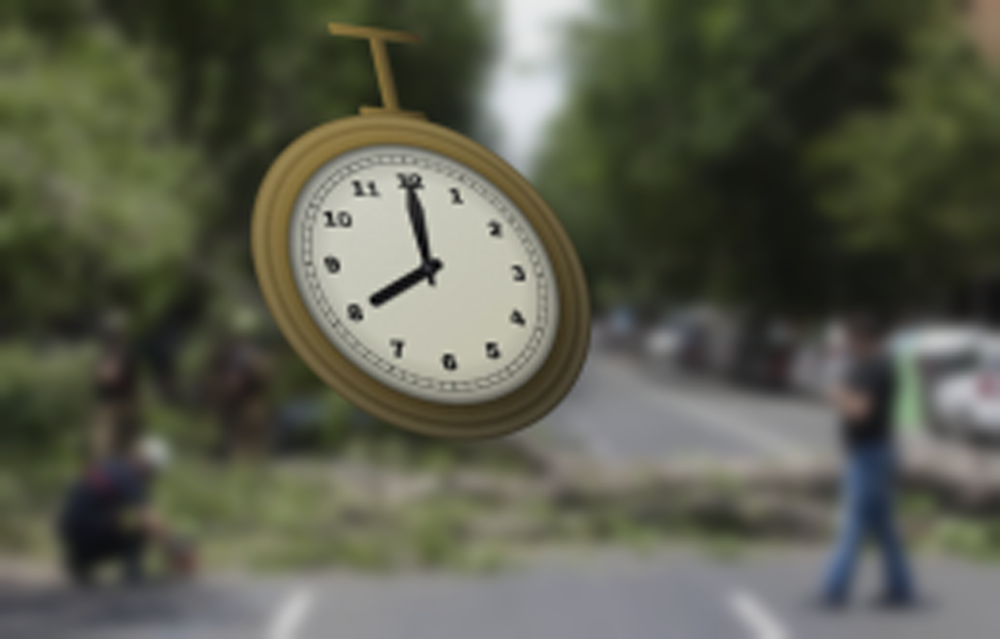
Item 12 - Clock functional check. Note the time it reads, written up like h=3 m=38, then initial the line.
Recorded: h=8 m=0
